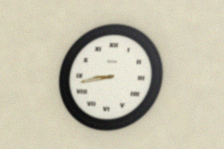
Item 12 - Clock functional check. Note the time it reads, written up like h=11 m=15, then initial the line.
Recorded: h=8 m=43
